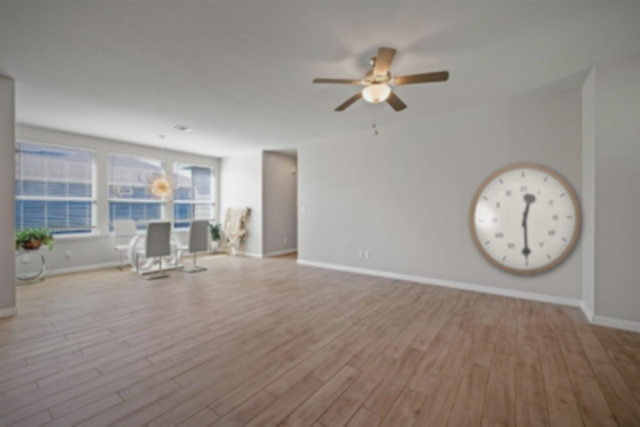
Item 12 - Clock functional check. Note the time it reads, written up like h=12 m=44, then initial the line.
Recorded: h=12 m=30
